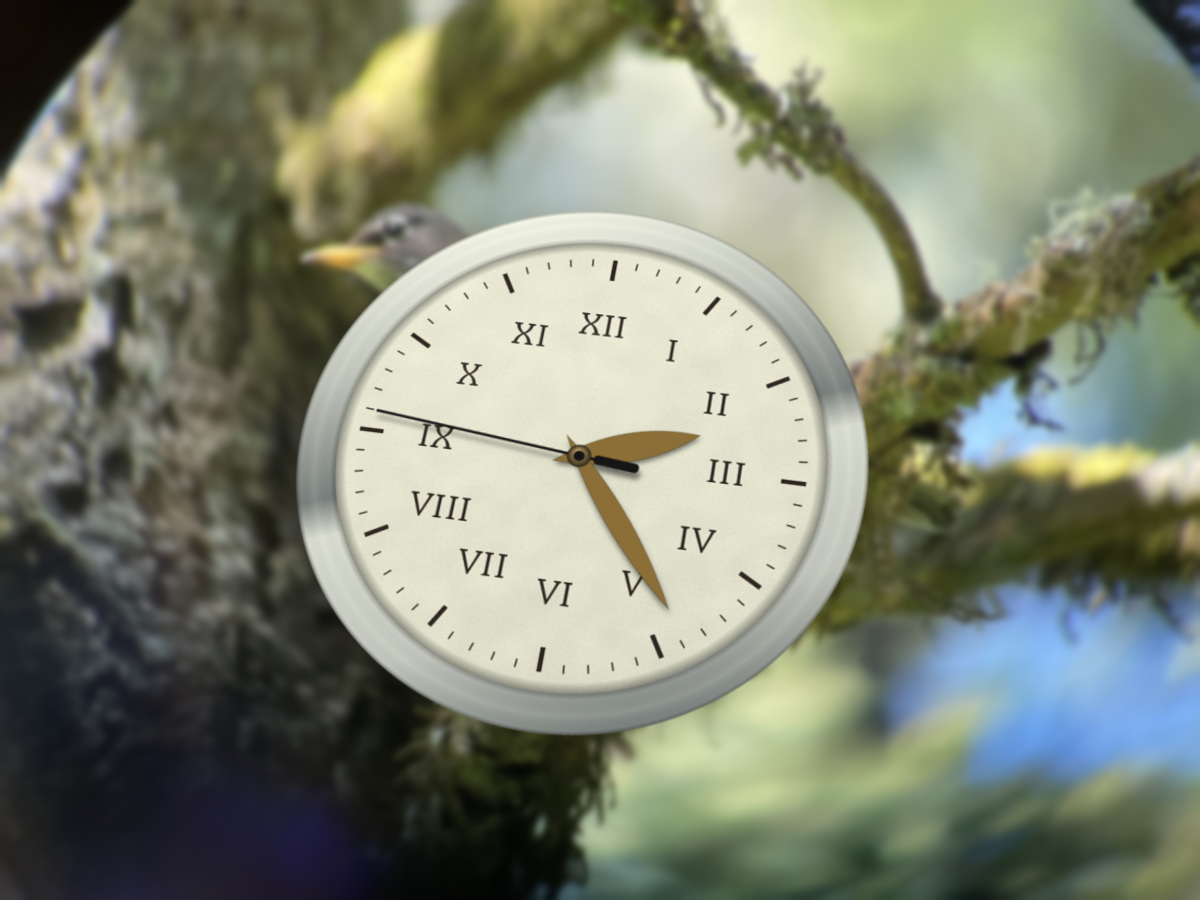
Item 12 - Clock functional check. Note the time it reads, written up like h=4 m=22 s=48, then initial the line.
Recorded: h=2 m=23 s=46
